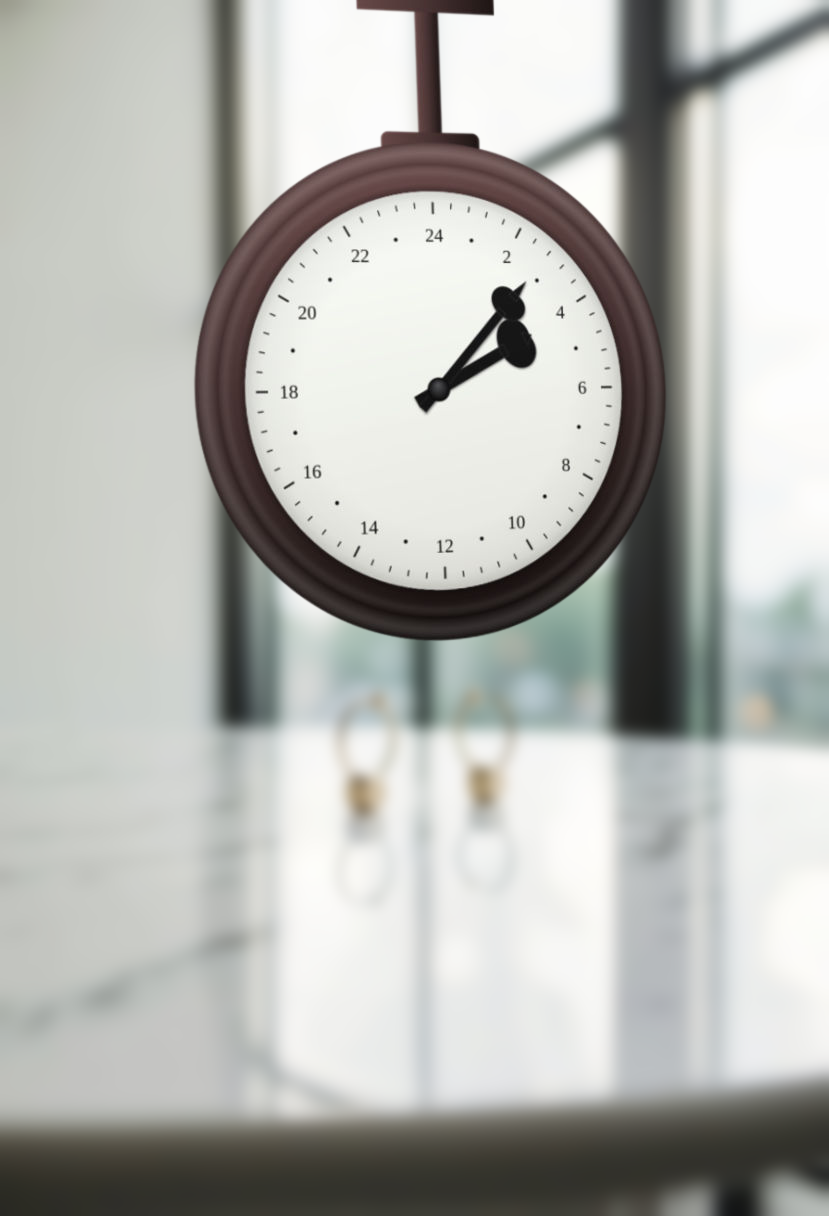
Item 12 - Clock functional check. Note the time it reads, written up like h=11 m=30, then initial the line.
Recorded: h=4 m=7
